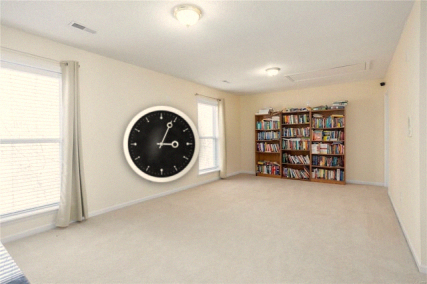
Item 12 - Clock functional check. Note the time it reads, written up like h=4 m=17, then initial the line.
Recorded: h=3 m=4
